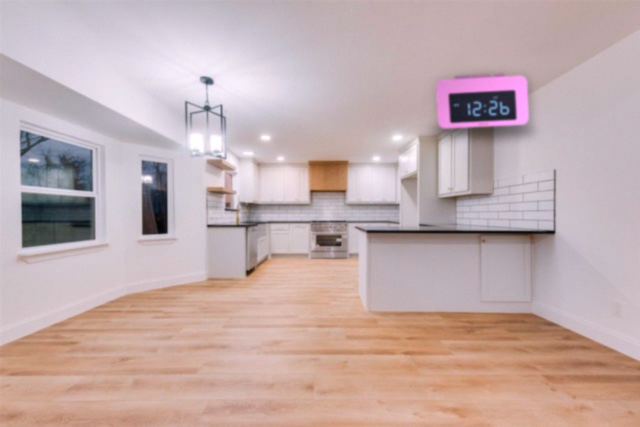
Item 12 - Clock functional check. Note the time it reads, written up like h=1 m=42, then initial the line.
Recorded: h=12 m=26
